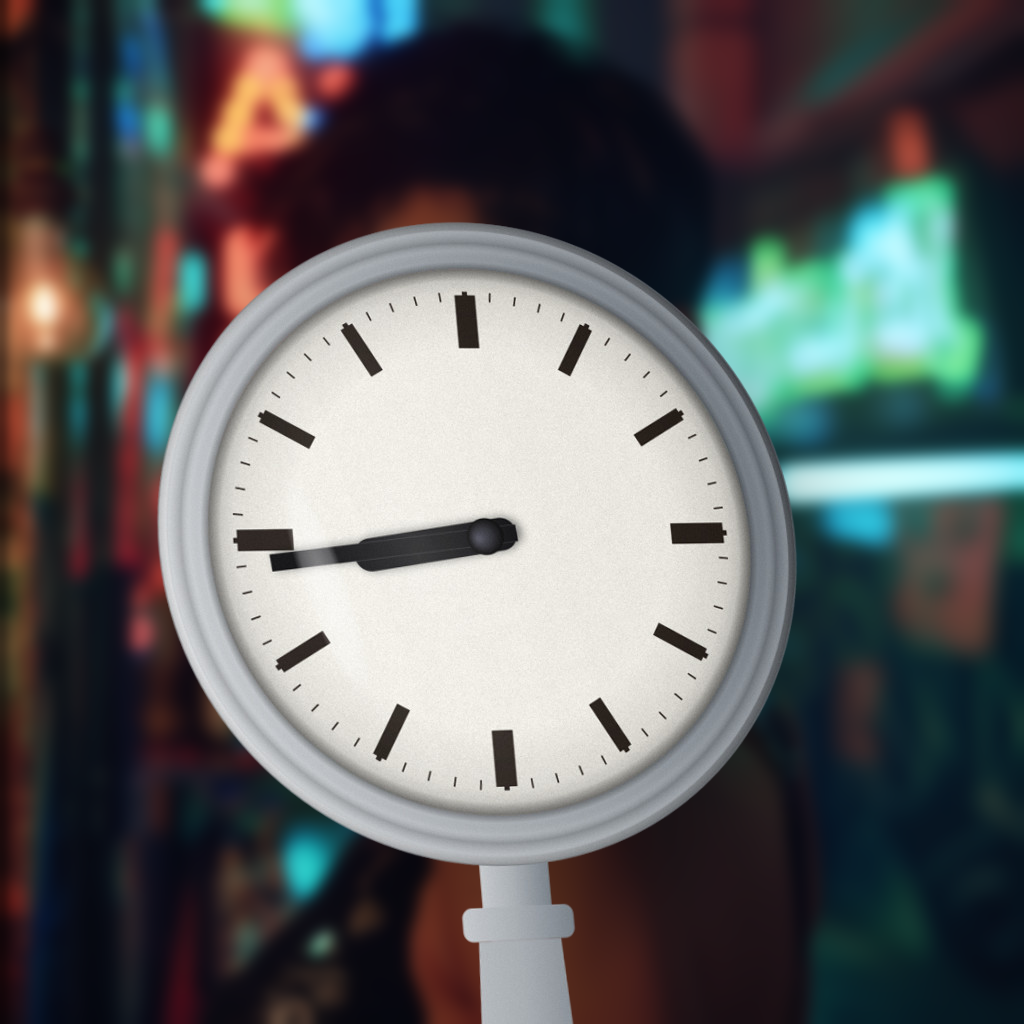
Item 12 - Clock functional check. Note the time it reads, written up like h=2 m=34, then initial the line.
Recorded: h=8 m=44
